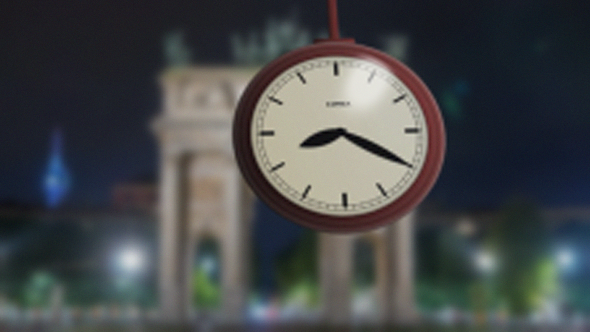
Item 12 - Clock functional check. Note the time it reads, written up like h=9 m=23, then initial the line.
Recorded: h=8 m=20
